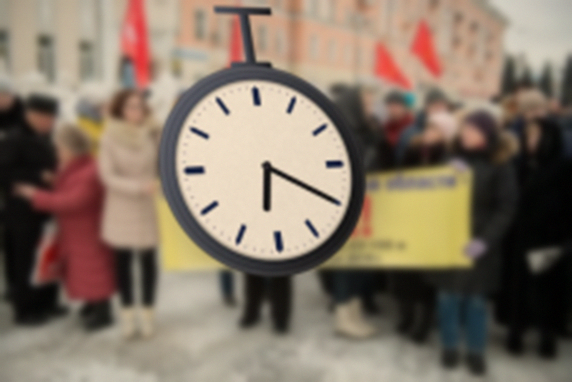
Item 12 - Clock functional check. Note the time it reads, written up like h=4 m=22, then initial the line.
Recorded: h=6 m=20
